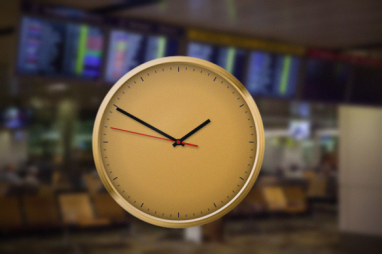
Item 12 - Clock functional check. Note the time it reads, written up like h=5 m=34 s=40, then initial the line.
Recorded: h=1 m=49 s=47
